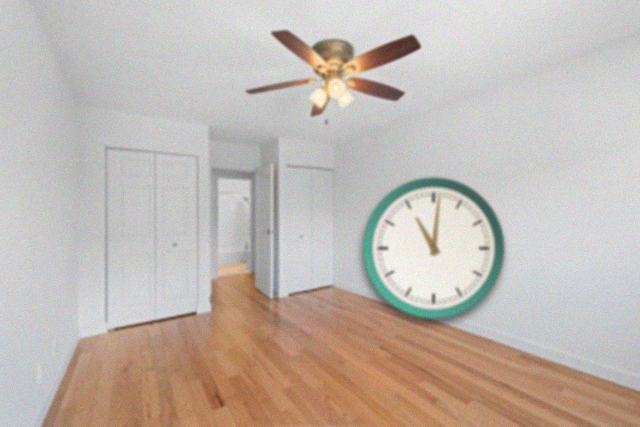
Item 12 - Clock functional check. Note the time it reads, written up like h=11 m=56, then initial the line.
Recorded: h=11 m=1
